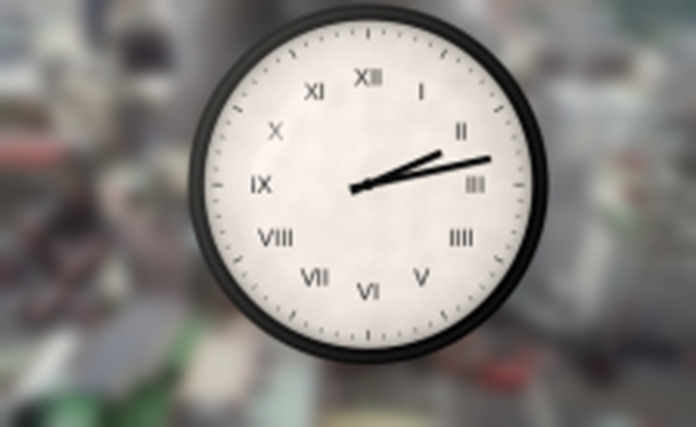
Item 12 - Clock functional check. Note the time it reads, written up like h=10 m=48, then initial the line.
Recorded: h=2 m=13
